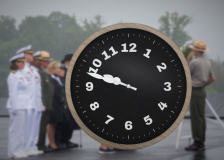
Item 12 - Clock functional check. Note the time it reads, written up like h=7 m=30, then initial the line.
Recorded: h=9 m=48
